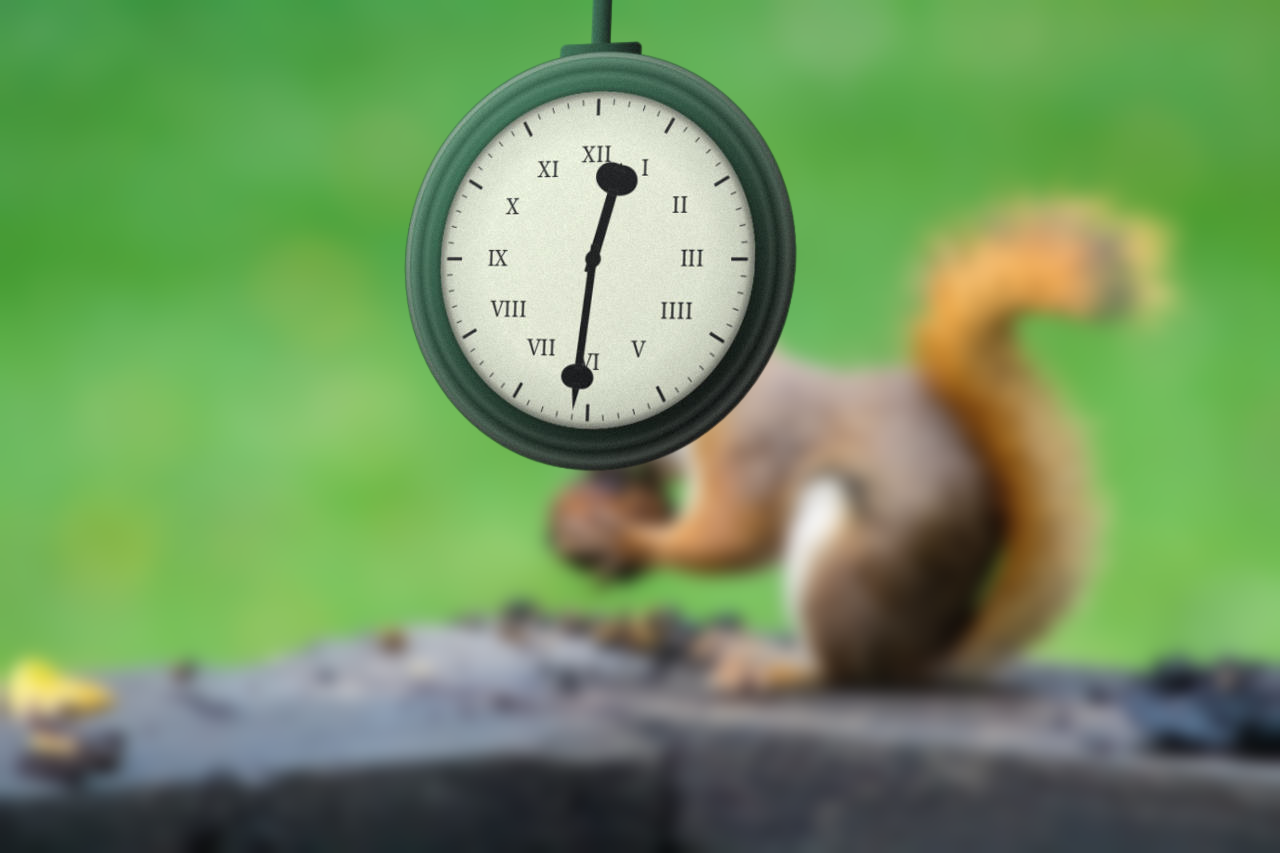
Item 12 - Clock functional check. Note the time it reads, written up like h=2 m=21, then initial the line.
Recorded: h=12 m=31
